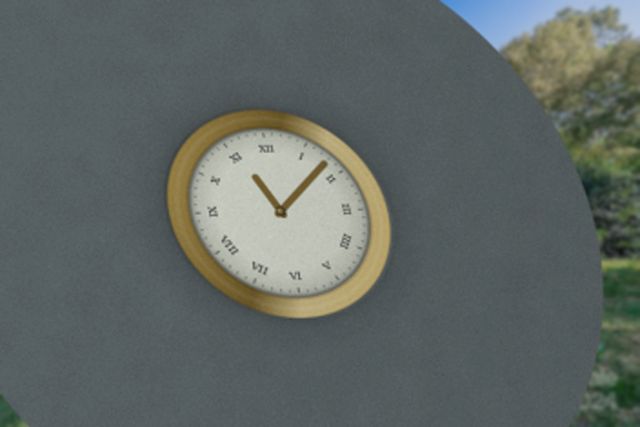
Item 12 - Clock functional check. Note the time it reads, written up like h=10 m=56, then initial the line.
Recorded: h=11 m=8
